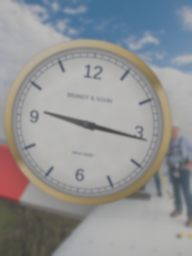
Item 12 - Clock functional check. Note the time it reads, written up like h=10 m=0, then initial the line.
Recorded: h=9 m=16
